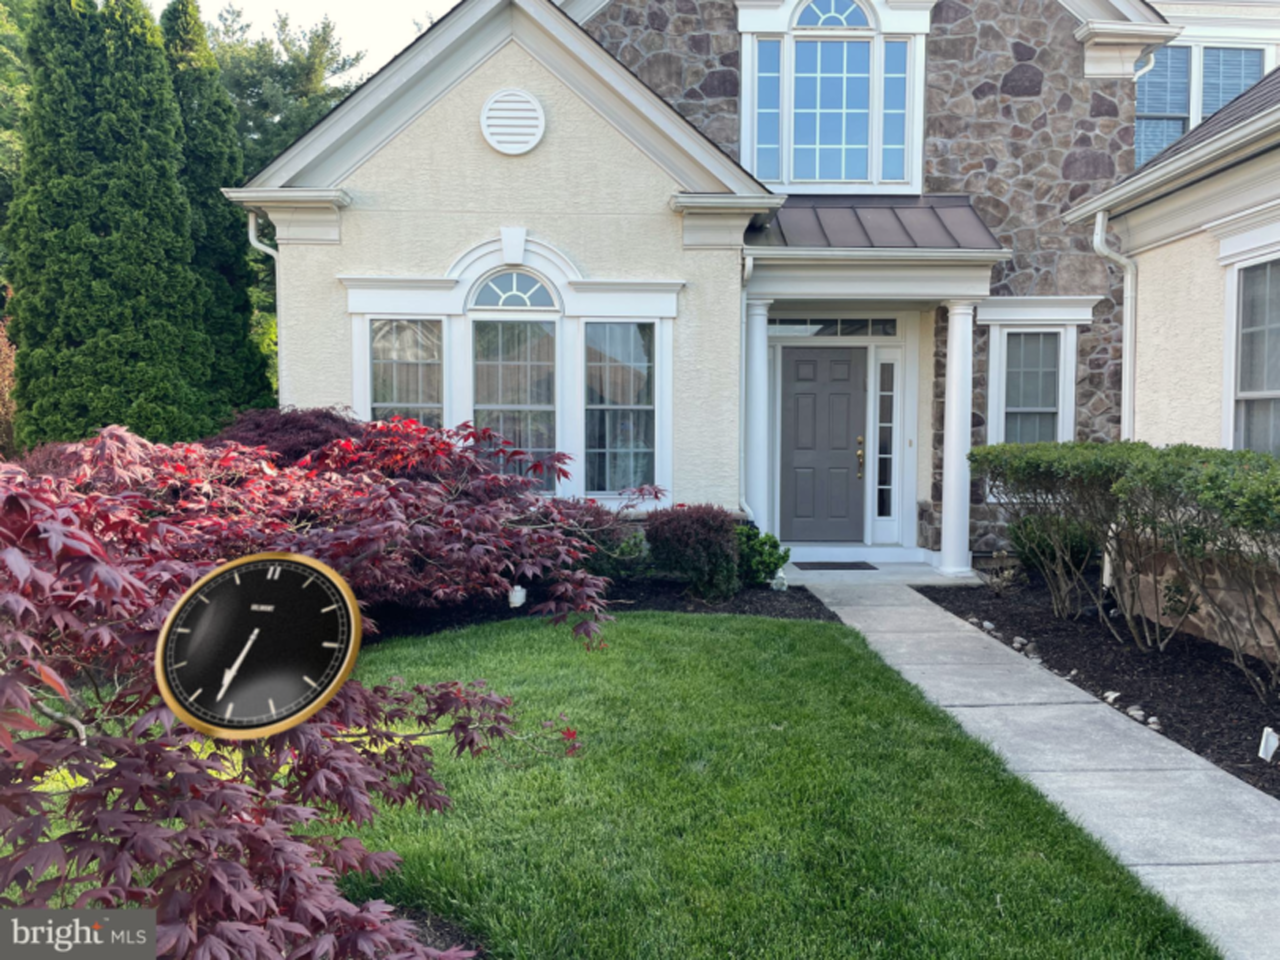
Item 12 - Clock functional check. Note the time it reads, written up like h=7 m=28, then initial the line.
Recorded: h=6 m=32
